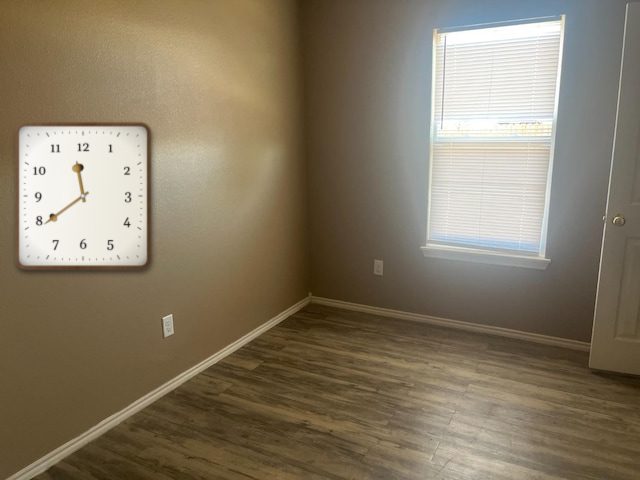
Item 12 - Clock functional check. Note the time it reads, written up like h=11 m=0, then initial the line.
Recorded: h=11 m=39
